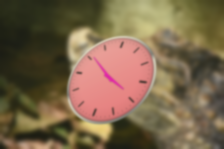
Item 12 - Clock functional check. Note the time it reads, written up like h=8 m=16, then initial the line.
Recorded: h=3 m=51
